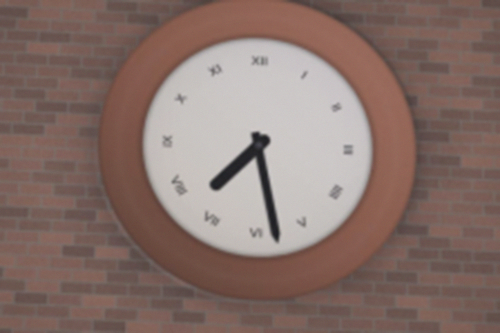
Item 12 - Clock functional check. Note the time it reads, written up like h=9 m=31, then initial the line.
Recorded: h=7 m=28
